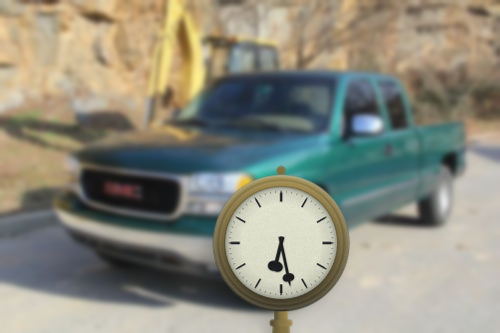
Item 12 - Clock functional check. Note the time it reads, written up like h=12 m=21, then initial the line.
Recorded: h=6 m=28
